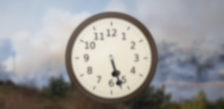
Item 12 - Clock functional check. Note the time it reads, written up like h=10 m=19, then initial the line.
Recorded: h=5 m=27
